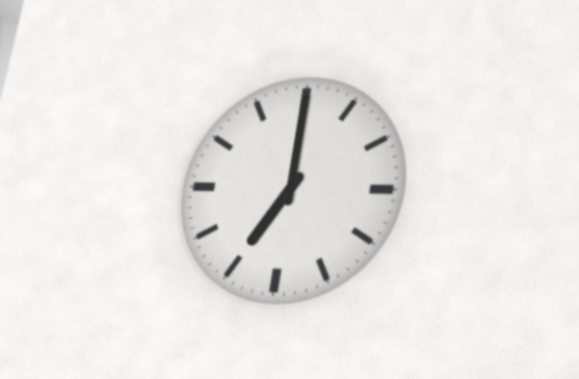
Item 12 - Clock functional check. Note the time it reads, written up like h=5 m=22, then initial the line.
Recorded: h=7 m=0
